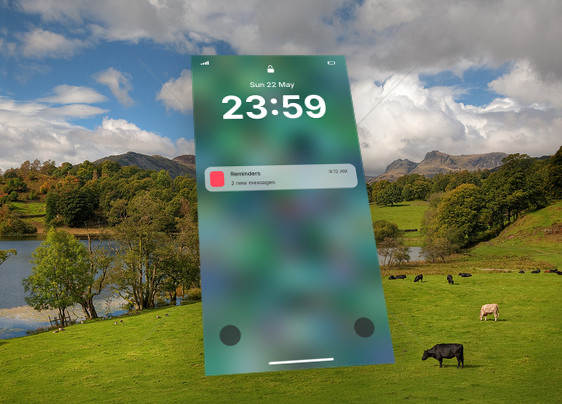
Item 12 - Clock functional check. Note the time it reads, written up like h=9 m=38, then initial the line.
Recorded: h=23 m=59
